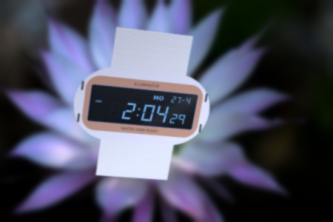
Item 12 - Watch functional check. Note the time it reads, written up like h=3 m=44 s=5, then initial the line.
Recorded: h=2 m=4 s=29
